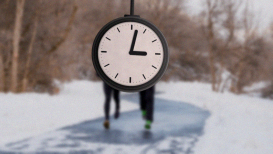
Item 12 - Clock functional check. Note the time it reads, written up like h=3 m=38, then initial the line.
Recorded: h=3 m=2
